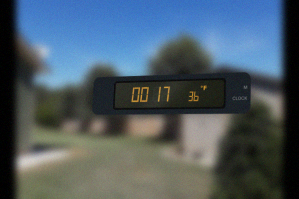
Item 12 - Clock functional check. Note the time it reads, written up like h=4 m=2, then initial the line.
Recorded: h=0 m=17
